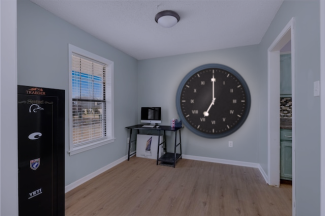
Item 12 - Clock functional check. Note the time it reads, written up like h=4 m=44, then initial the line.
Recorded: h=7 m=0
